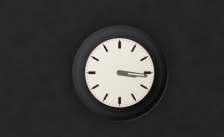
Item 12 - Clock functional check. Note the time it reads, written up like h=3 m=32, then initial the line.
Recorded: h=3 m=16
